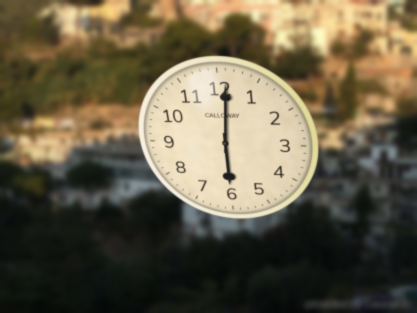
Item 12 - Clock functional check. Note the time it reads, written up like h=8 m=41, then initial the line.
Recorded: h=6 m=1
